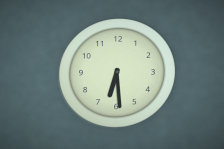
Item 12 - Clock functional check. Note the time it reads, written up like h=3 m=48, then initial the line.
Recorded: h=6 m=29
